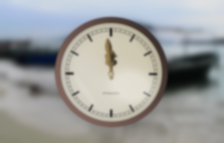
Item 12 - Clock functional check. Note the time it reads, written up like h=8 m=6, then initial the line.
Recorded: h=11 m=59
